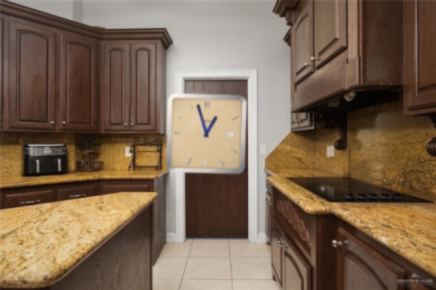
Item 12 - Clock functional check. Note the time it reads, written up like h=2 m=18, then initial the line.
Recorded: h=12 m=57
